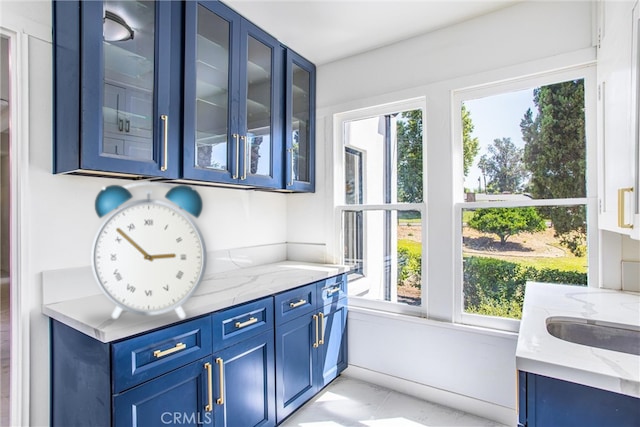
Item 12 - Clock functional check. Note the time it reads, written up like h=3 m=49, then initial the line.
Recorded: h=2 m=52
